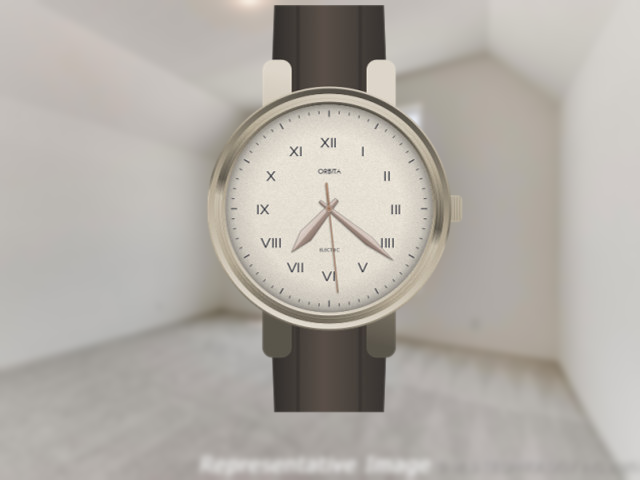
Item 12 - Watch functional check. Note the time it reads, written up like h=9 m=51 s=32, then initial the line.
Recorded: h=7 m=21 s=29
